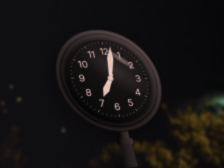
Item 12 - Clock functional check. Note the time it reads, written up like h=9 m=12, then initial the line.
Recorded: h=7 m=2
